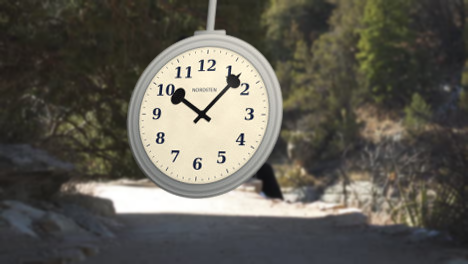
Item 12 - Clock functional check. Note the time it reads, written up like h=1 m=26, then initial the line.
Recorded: h=10 m=7
